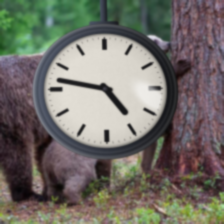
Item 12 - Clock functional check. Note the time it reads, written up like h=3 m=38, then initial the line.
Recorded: h=4 m=47
